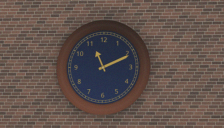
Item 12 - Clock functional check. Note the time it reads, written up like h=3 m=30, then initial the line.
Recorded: h=11 m=11
